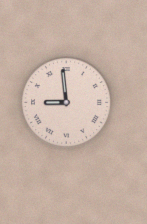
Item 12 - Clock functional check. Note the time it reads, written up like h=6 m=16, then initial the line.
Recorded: h=8 m=59
